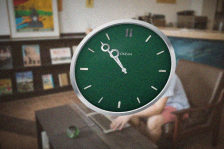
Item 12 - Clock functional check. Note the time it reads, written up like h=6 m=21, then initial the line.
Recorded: h=10 m=53
